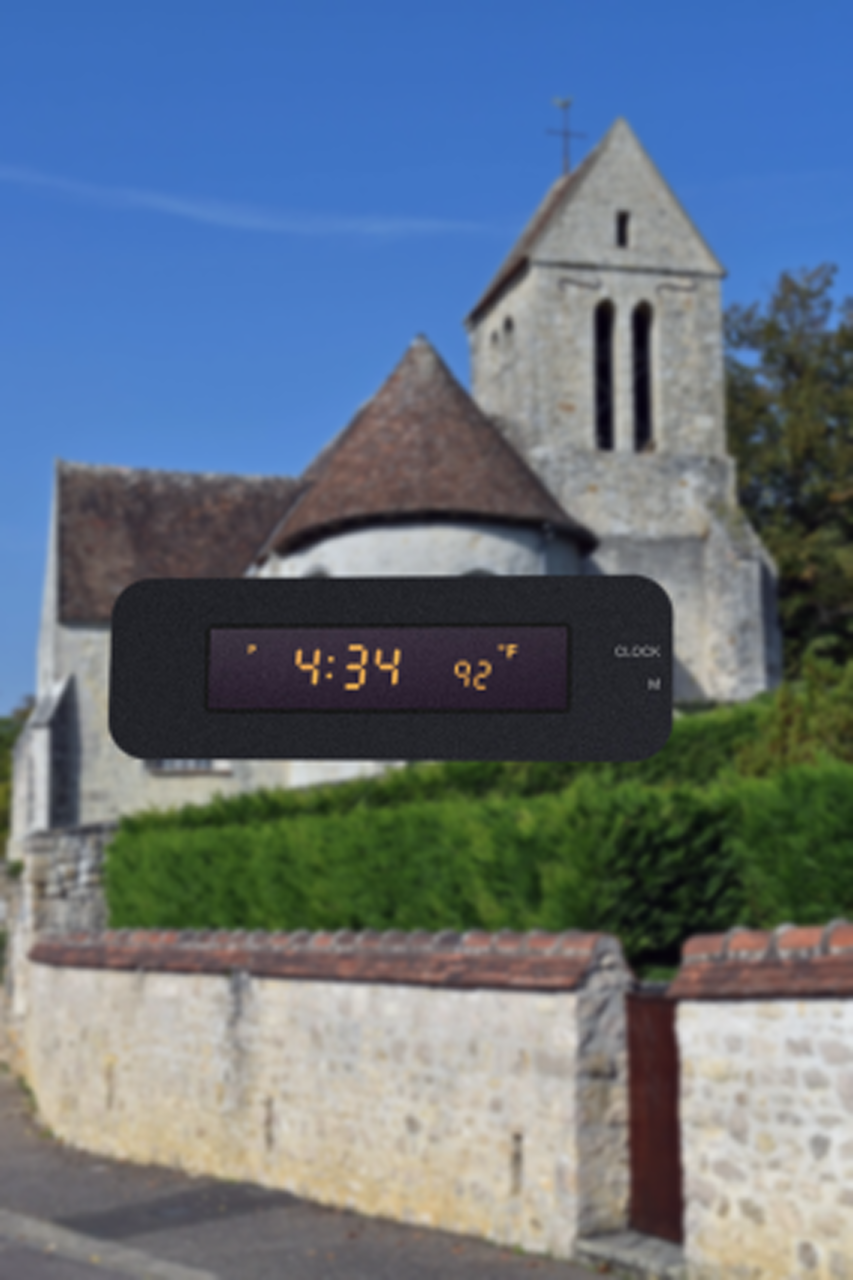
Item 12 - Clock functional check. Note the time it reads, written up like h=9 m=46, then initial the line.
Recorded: h=4 m=34
